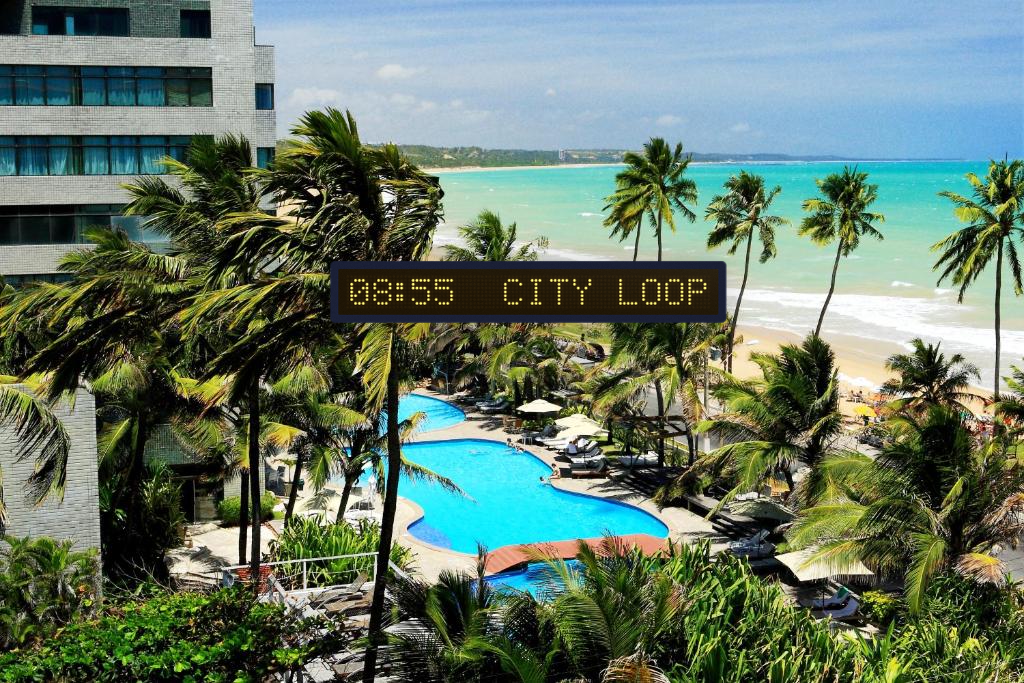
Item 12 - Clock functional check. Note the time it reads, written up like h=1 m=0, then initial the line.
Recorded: h=8 m=55
